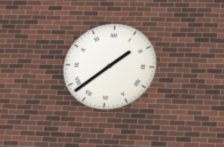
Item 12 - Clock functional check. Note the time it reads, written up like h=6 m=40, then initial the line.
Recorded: h=1 m=38
